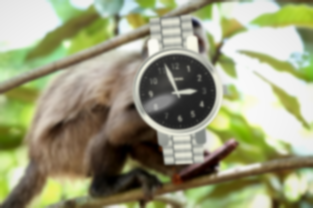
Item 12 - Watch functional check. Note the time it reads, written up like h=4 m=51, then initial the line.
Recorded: h=2 m=57
